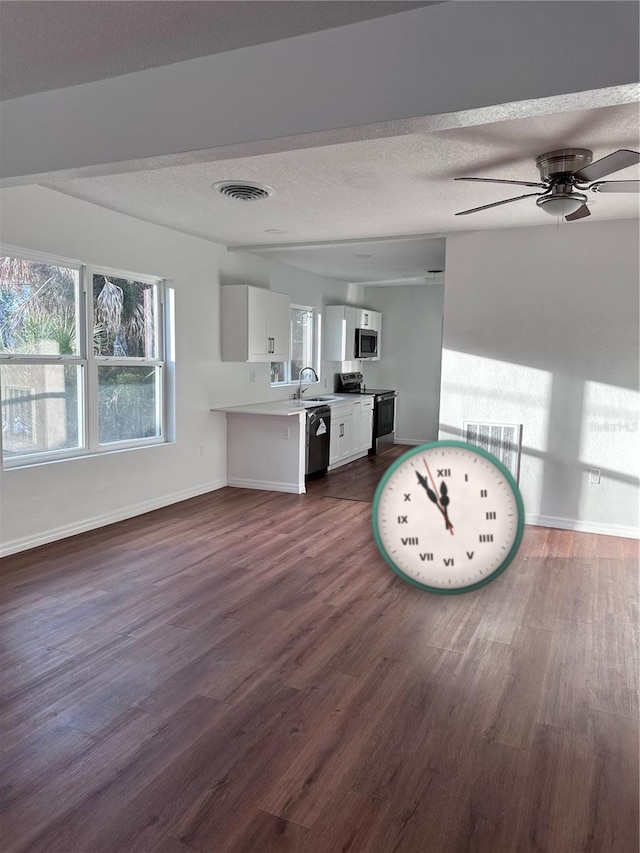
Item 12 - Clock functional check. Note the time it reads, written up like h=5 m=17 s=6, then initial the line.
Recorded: h=11 m=54 s=57
